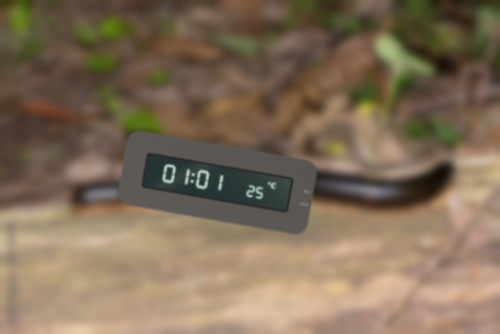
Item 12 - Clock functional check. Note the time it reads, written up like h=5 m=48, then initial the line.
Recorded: h=1 m=1
